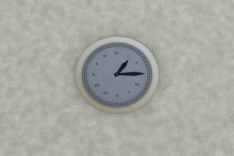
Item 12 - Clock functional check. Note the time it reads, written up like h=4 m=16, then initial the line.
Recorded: h=1 m=15
